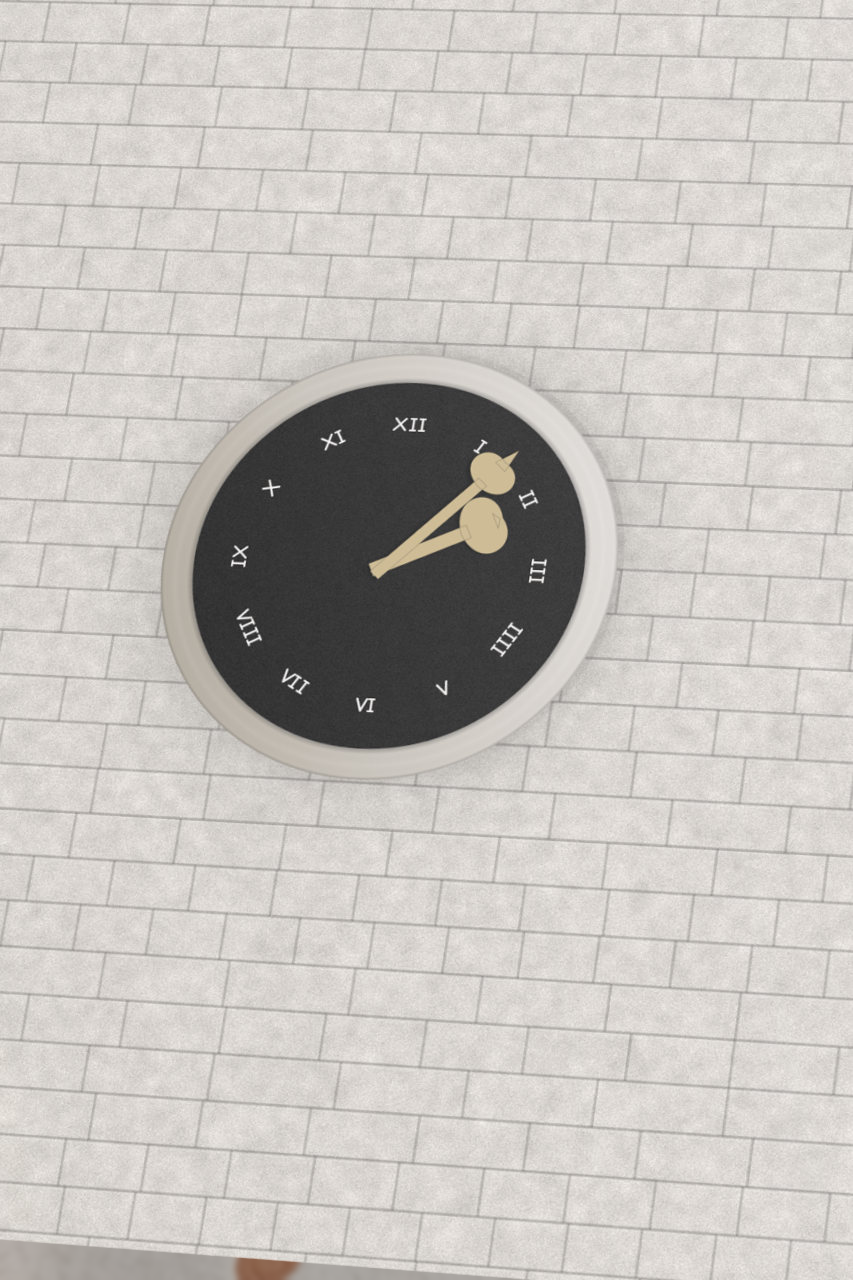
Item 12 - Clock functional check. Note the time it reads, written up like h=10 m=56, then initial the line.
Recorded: h=2 m=7
